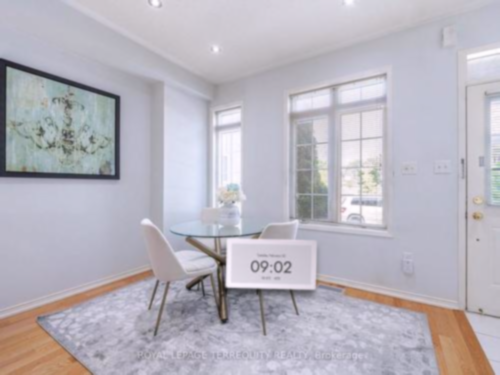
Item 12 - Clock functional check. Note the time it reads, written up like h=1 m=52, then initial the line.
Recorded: h=9 m=2
